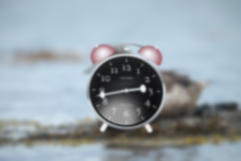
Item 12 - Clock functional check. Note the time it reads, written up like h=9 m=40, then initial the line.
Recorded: h=2 m=43
